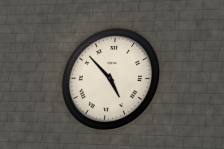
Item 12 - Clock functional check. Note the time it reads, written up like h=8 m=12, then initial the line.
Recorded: h=4 m=52
